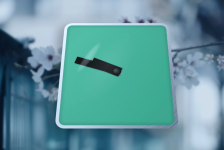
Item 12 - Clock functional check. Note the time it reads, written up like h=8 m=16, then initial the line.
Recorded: h=9 m=48
